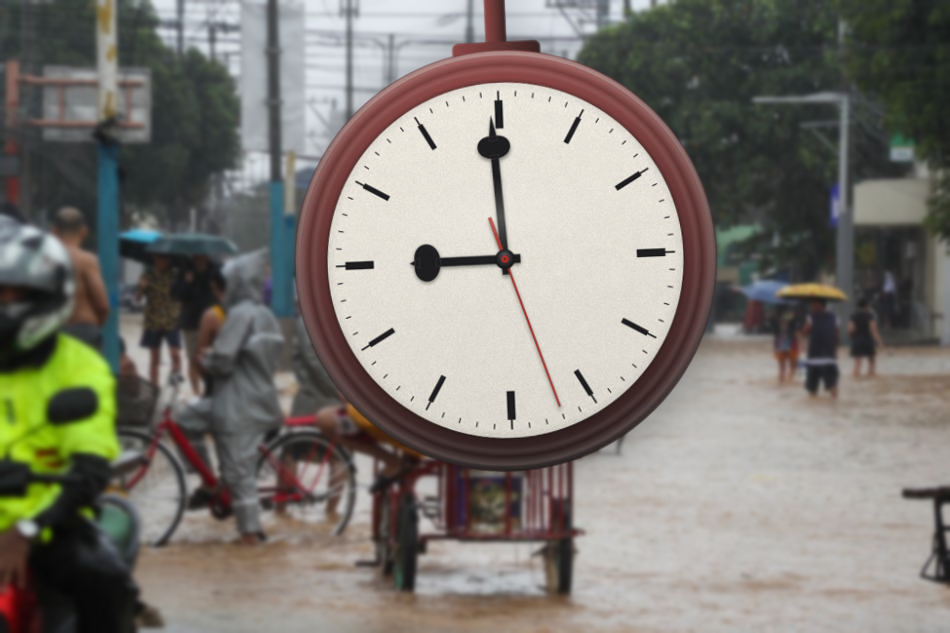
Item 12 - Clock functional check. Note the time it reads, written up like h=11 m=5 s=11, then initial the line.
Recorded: h=8 m=59 s=27
